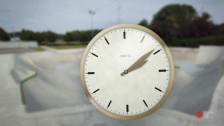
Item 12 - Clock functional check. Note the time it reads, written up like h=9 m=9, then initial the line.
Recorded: h=2 m=9
